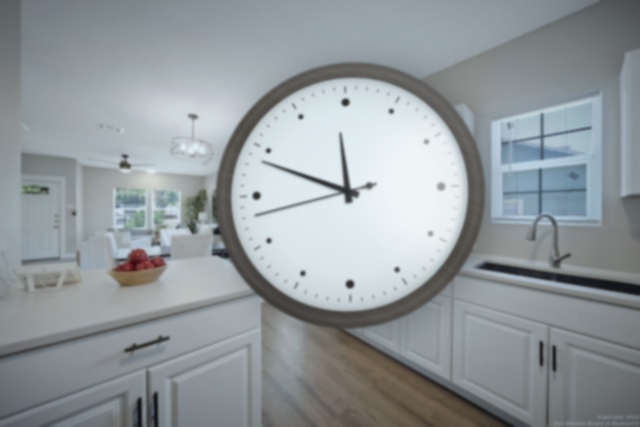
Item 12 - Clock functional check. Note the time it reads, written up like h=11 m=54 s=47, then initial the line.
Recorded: h=11 m=48 s=43
